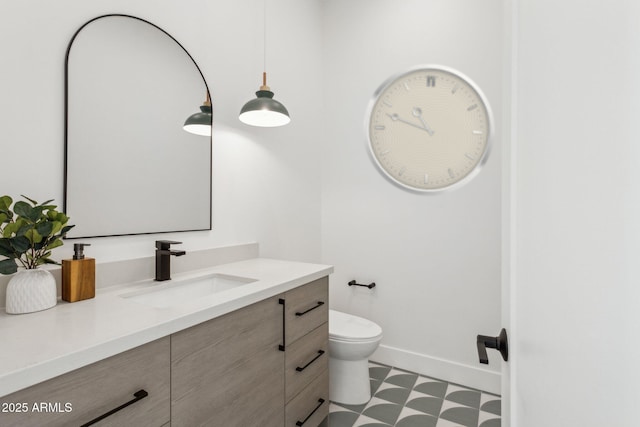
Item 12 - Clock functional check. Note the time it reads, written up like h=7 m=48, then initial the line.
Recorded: h=10 m=48
